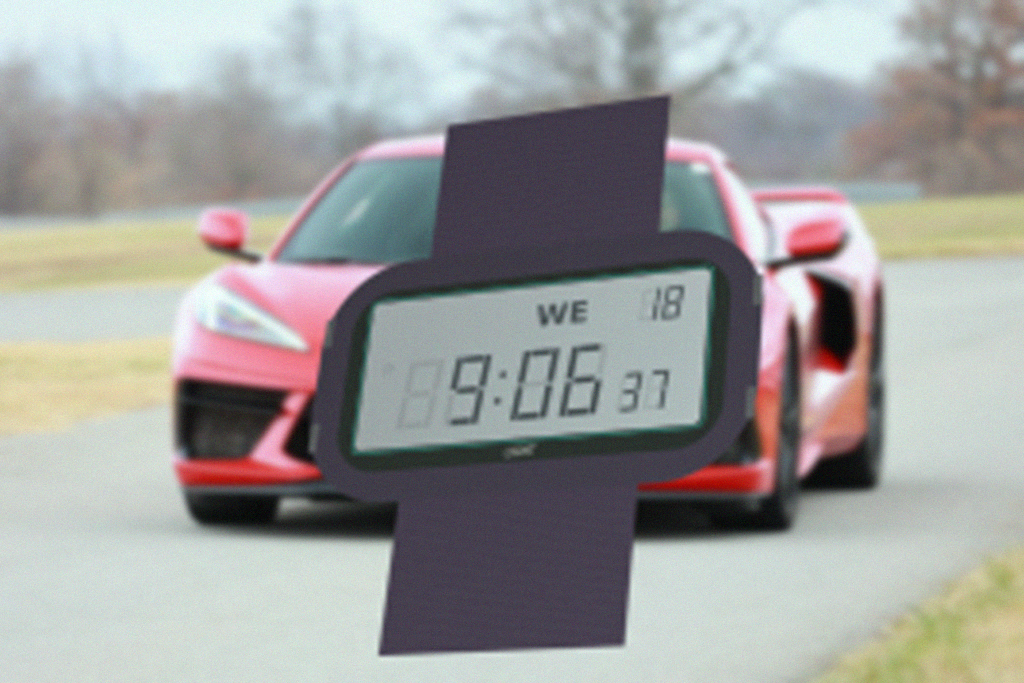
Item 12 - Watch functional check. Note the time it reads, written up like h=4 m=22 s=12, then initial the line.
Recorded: h=9 m=6 s=37
